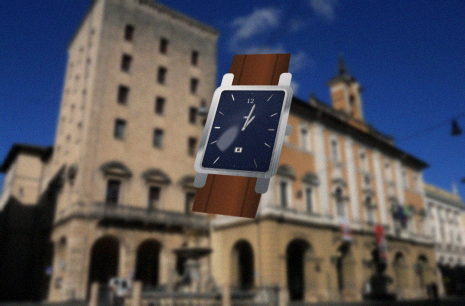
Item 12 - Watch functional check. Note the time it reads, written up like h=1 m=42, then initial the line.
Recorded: h=1 m=2
